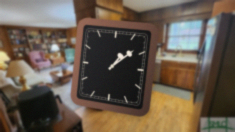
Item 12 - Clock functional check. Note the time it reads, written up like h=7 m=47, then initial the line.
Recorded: h=1 m=8
